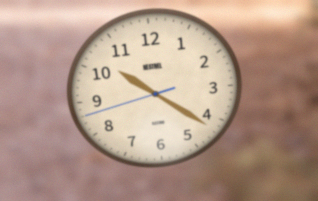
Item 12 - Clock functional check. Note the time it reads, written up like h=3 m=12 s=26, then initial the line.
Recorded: h=10 m=21 s=43
